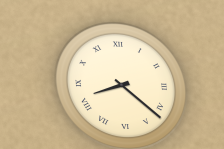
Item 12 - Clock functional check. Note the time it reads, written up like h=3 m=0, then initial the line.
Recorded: h=8 m=22
